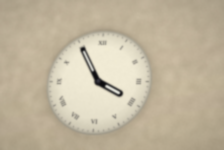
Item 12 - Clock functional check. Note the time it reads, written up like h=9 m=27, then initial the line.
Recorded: h=3 m=55
